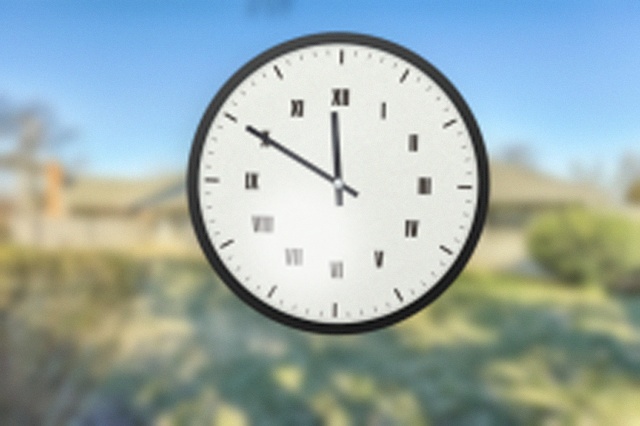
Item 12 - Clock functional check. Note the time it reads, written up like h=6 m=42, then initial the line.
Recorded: h=11 m=50
